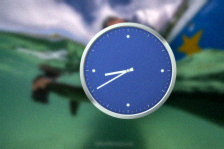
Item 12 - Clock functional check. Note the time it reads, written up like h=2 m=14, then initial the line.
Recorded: h=8 m=40
